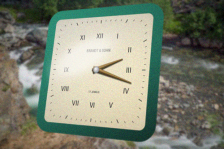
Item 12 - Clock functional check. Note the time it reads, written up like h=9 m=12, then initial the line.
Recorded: h=2 m=18
